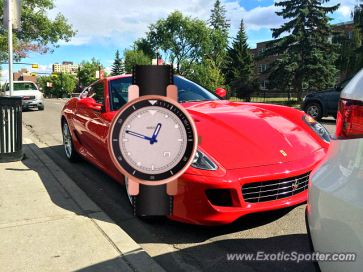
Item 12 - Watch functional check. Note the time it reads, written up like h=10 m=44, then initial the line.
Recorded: h=12 m=48
